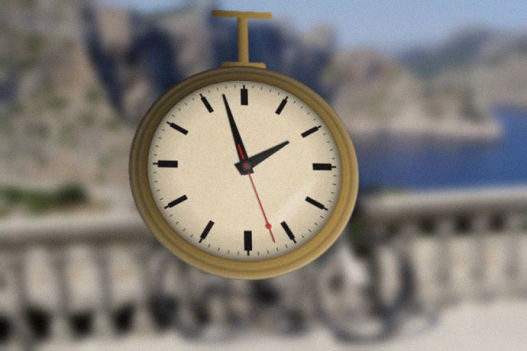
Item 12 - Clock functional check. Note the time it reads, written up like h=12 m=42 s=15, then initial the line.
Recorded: h=1 m=57 s=27
